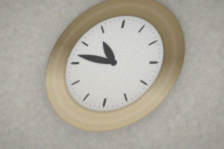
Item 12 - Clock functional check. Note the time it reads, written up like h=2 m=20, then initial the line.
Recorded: h=10 m=47
